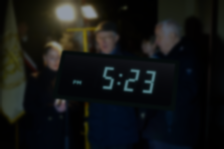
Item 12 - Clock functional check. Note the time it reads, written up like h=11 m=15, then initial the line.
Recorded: h=5 m=23
